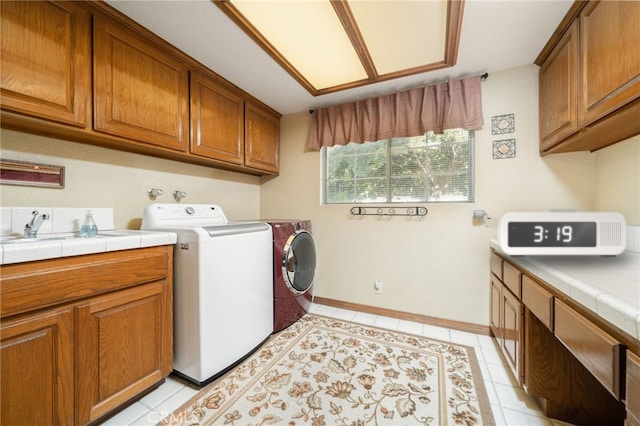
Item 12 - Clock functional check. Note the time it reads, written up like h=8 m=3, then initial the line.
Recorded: h=3 m=19
